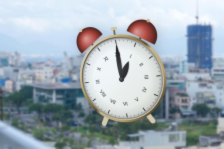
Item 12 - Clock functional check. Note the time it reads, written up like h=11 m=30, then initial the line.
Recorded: h=1 m=0
